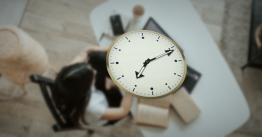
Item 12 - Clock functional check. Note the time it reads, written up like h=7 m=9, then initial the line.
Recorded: h=7 m=11
